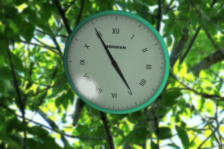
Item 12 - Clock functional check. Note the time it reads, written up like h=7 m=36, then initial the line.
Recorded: h=4 m=55
